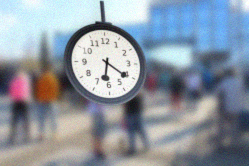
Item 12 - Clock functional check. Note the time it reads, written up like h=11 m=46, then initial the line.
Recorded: h=6 m=21
